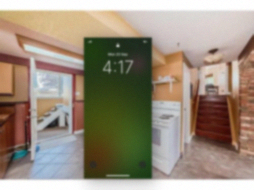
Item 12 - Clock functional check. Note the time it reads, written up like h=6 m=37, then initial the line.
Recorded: h=4 m=17
